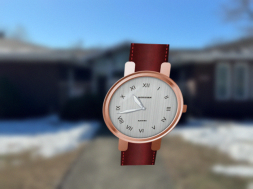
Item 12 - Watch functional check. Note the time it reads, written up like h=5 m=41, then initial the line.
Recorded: h=10 m=43
